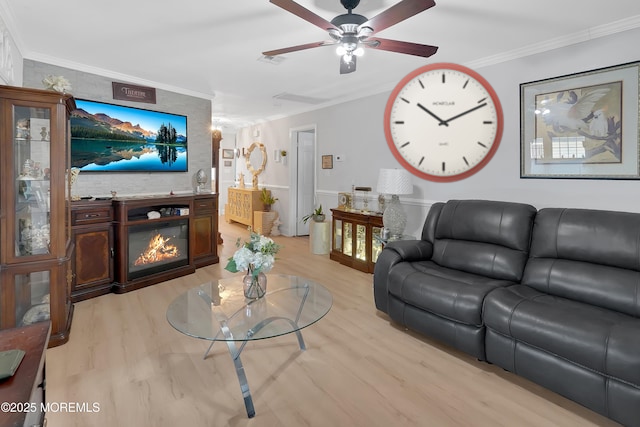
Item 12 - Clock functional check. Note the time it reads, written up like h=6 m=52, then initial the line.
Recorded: h=10 m=11
